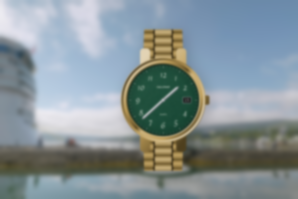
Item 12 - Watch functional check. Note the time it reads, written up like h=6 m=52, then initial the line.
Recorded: h=1 m=38
